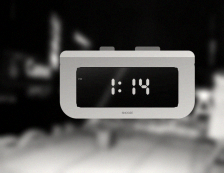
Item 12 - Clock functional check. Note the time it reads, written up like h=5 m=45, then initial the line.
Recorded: h=1 m=14
